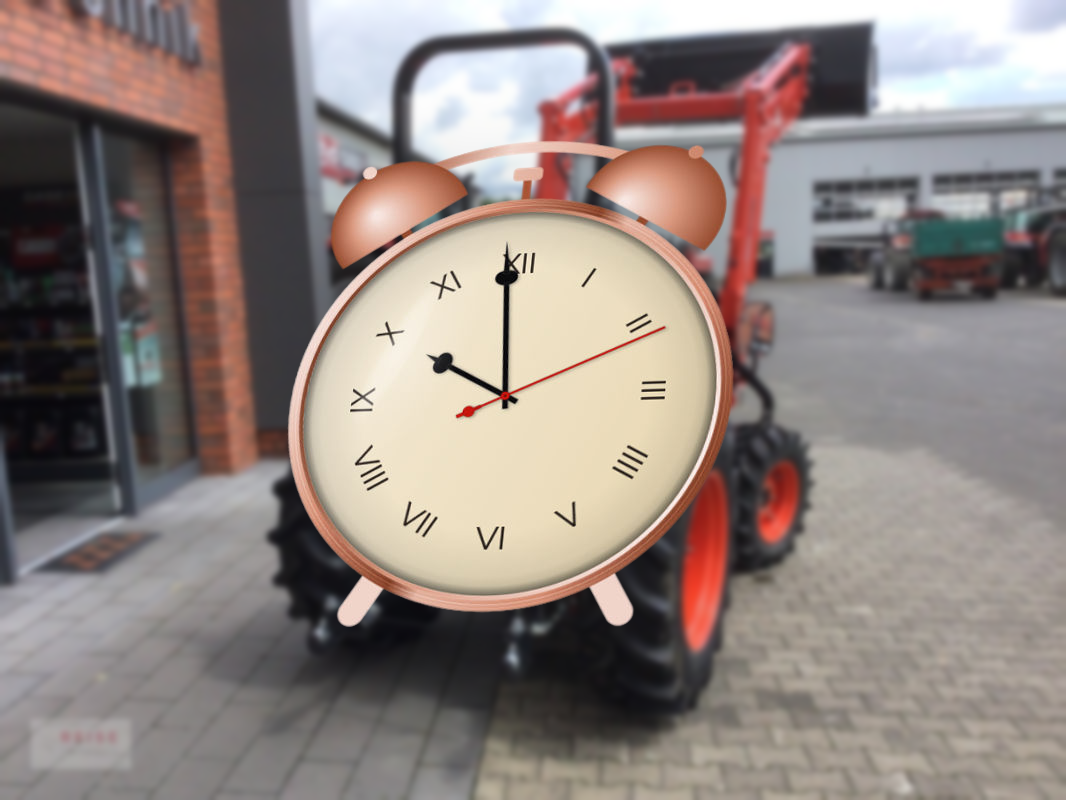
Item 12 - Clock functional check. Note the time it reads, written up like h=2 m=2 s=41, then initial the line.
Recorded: h=9 m=59 s=11
